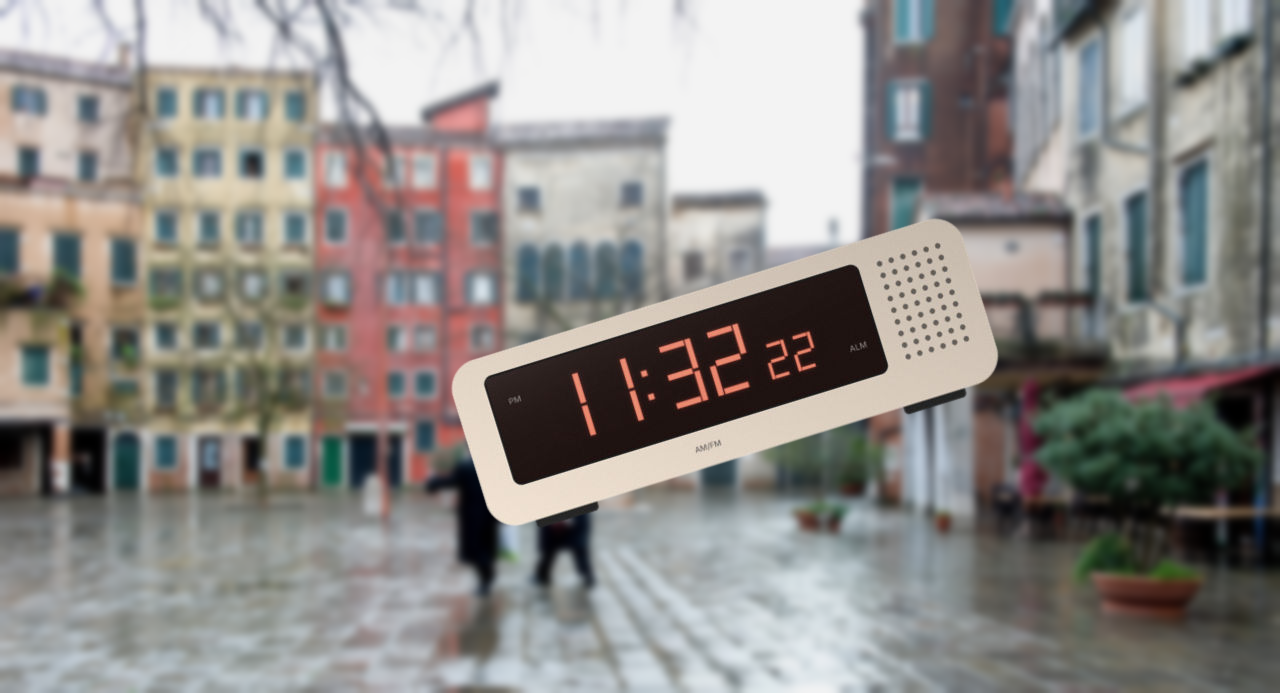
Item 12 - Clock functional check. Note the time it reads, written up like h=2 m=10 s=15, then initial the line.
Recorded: h=11 m=32 s=22
